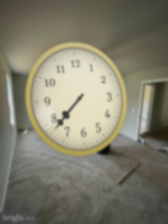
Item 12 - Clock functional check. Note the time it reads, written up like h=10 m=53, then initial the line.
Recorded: h=7 m=38
